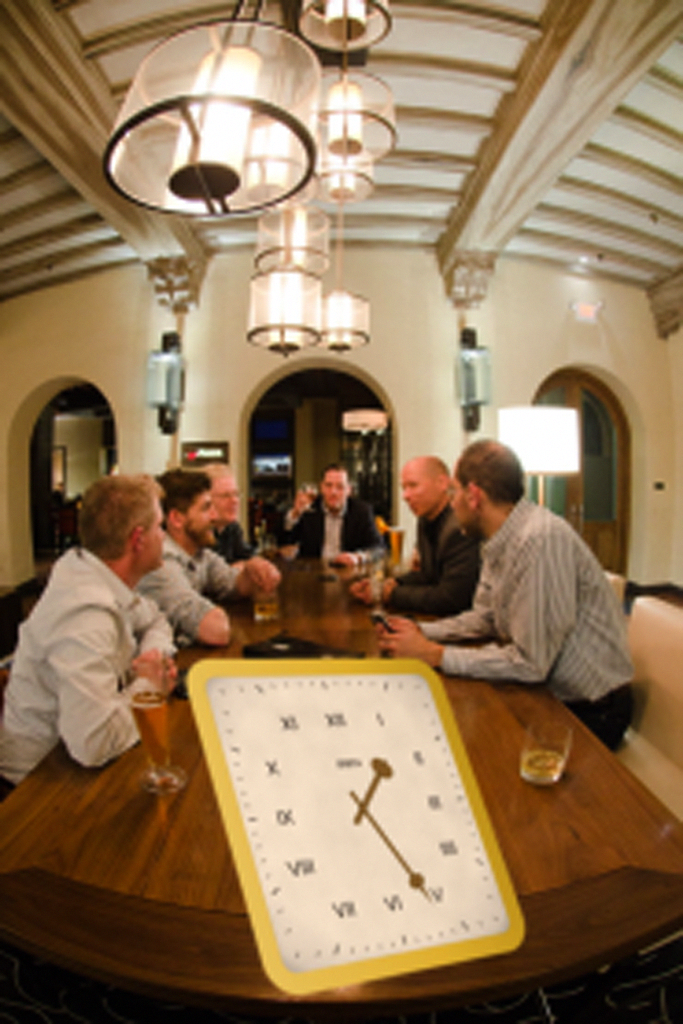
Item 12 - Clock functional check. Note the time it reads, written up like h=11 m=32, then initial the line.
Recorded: h=1 m=26
